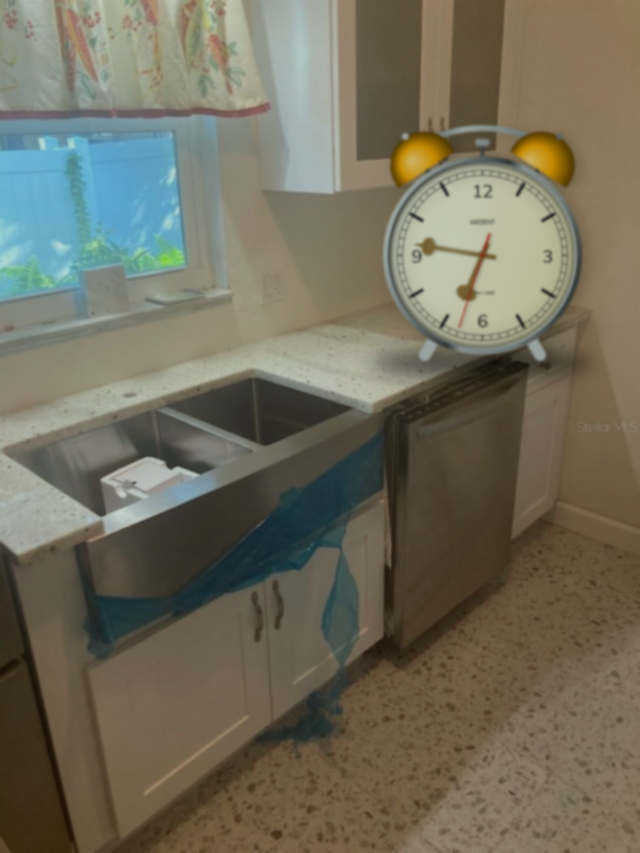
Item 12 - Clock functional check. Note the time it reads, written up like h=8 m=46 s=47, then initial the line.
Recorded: h=6 m=46 s=33
